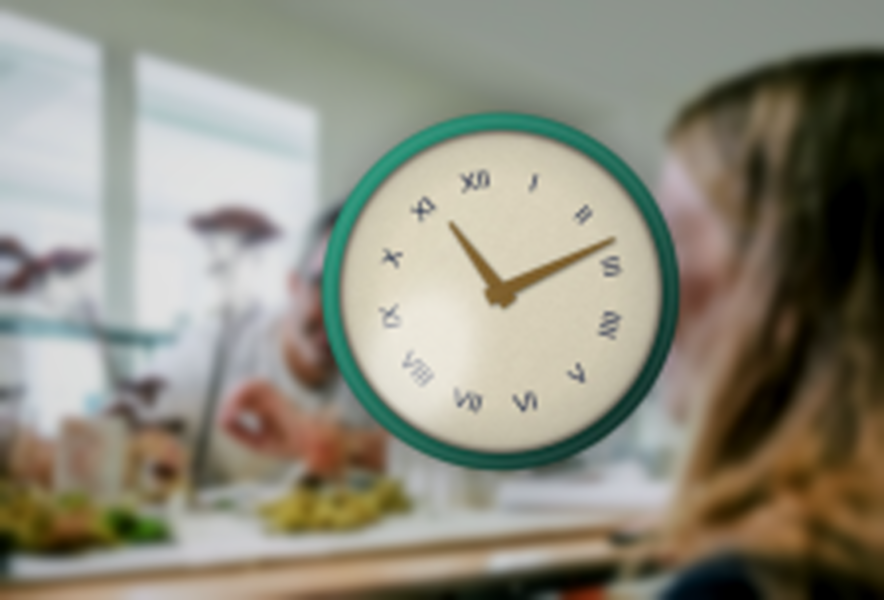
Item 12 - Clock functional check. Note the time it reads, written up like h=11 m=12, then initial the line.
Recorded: h=11 m=13
